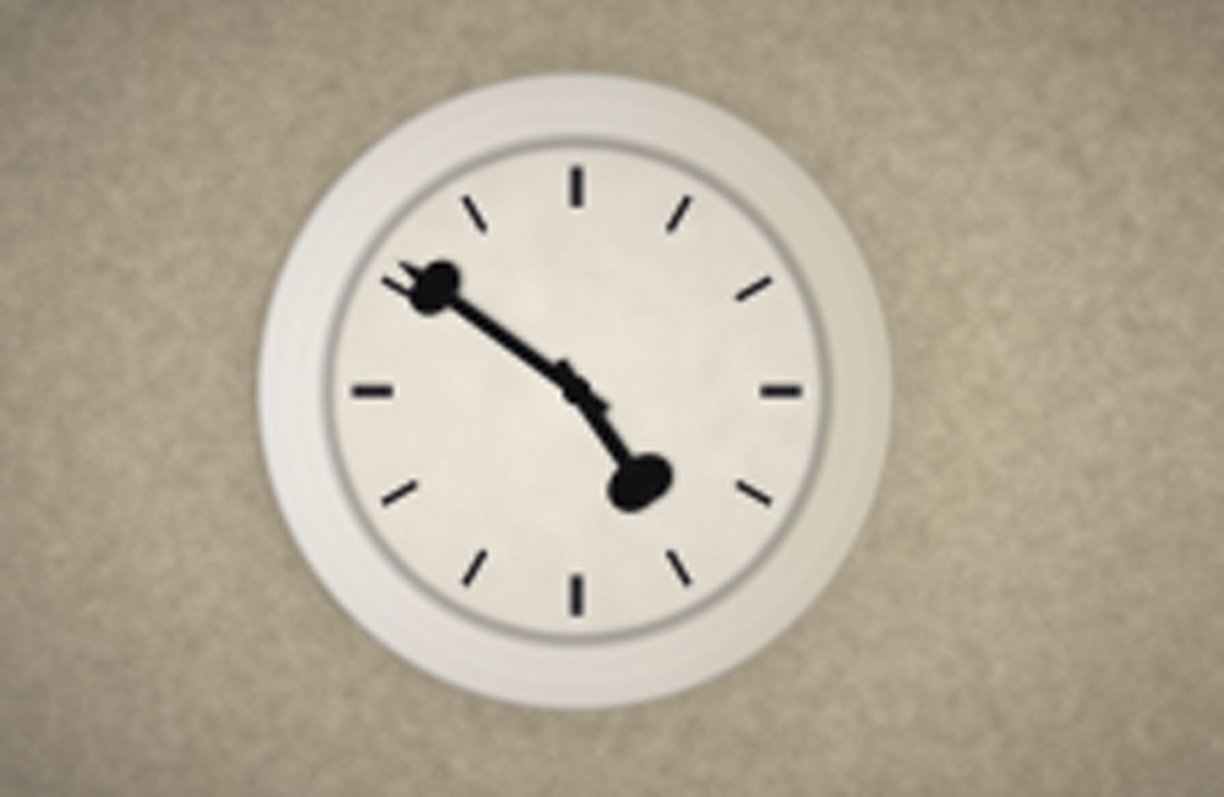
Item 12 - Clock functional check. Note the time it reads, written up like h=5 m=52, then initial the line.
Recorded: h=4 m=51
